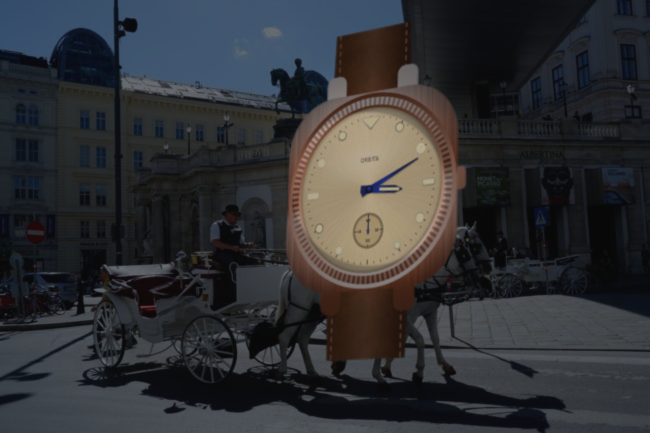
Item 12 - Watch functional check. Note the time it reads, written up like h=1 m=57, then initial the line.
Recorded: h=3 m=11
